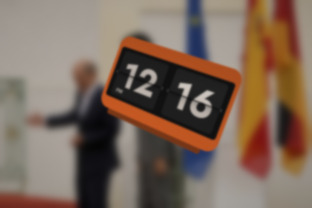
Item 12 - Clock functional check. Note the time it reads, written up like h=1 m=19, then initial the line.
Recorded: h=12 m=16
